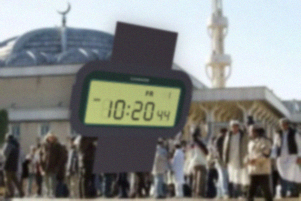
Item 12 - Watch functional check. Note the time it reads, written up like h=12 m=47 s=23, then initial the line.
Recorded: h=10 m=20 s=44
